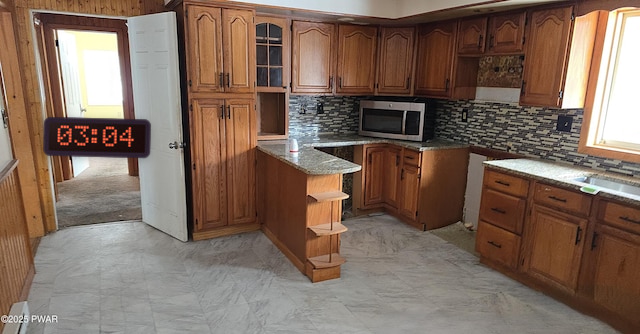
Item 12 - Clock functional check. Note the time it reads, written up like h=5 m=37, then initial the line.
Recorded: h=3 m=4
